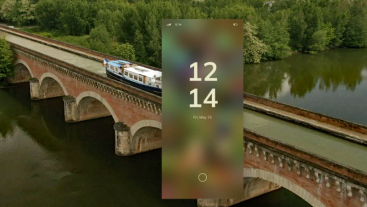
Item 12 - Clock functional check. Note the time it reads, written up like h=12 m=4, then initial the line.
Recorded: h=12 m=14
